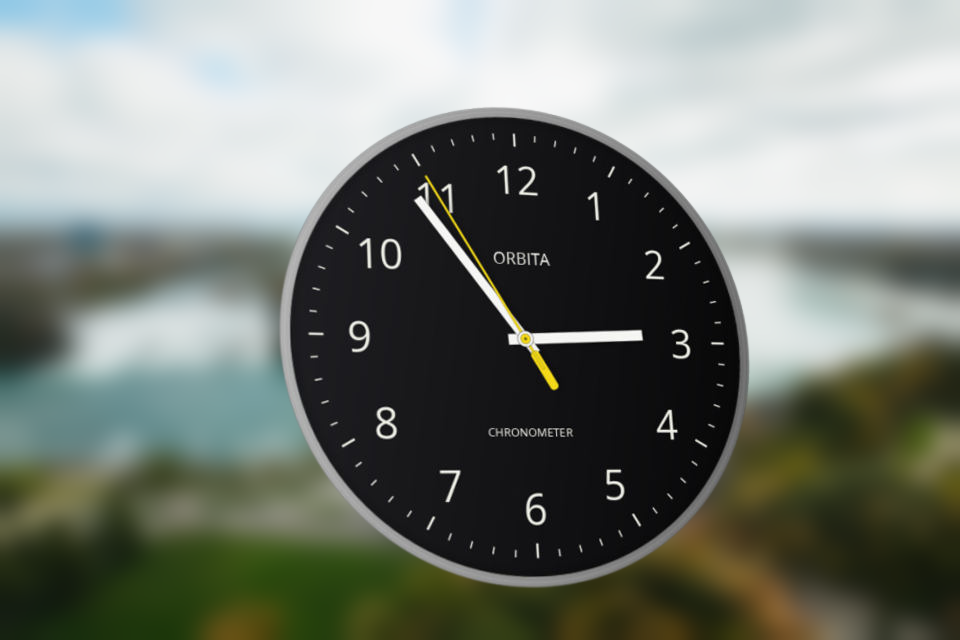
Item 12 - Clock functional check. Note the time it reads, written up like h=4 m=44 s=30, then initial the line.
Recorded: h=2 m=53 s=55
